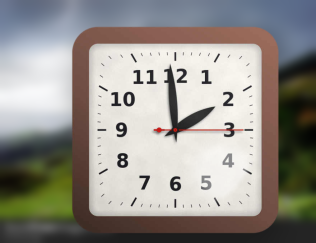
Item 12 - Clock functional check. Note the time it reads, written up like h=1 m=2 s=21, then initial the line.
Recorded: h=1 m=59 s=15
